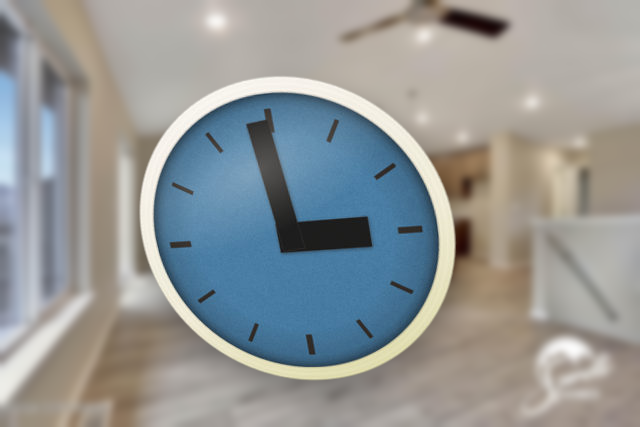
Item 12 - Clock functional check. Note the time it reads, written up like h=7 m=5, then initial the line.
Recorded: h=2 m=59
